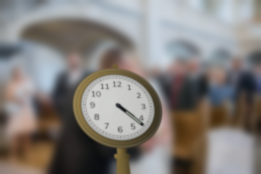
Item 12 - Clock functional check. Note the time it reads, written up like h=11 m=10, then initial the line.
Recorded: h=4 m=22
